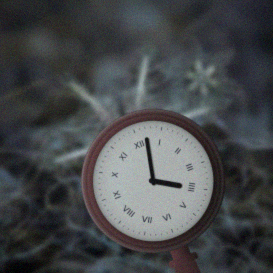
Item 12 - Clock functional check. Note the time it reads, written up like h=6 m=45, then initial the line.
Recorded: h=4 m=2
